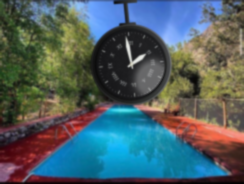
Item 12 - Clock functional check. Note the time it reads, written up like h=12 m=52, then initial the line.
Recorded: h=1 m=59
